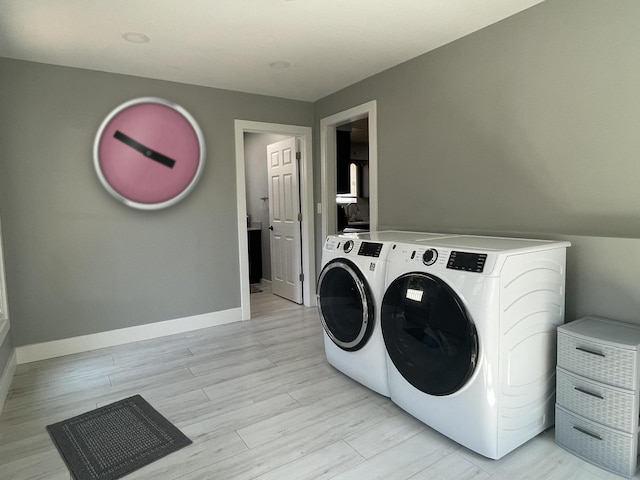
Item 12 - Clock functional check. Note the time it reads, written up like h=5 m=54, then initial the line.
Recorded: h=3 m=50
